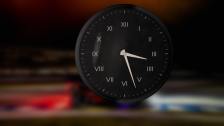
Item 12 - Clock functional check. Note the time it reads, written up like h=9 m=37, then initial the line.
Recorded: h=3 m=27
